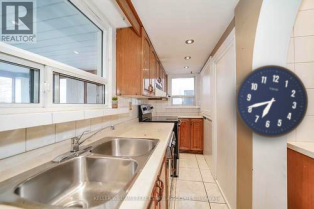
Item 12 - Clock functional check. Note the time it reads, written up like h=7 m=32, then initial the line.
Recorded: h=6 m=41
